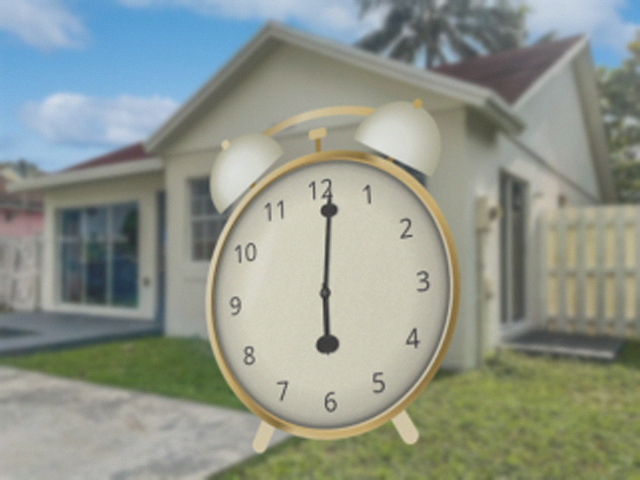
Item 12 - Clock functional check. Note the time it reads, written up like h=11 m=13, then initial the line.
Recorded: h=6 m=1
